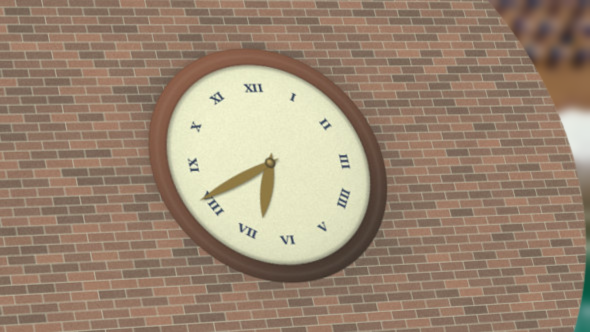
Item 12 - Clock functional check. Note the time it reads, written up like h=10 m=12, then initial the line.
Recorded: h=6 m=41
